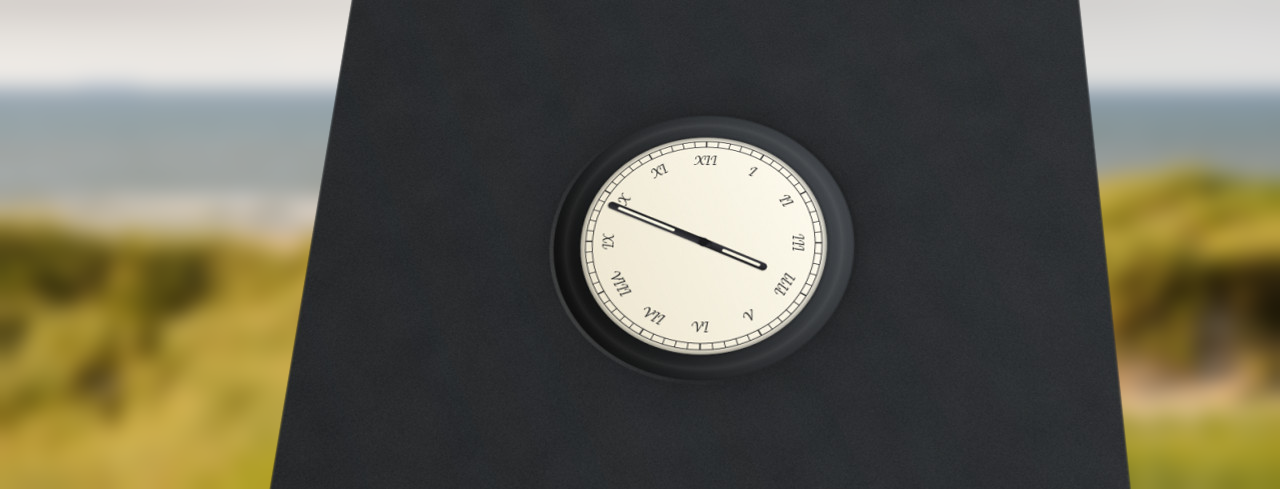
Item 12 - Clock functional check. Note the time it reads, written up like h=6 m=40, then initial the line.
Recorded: h=3 m=49
